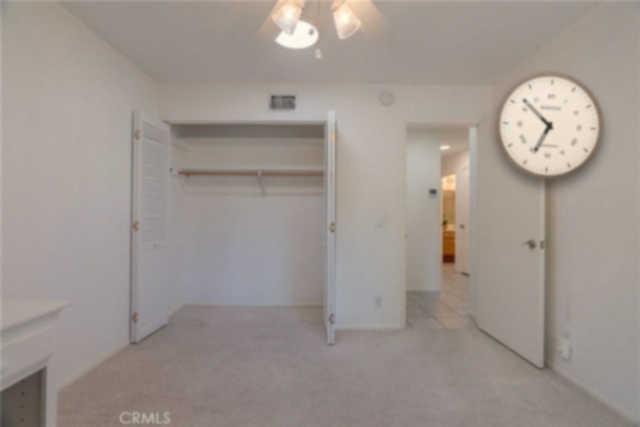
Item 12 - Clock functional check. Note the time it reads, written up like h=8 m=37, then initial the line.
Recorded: h=6 m=52
